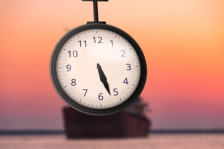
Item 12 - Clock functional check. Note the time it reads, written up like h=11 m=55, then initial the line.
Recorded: h=5 m=27
